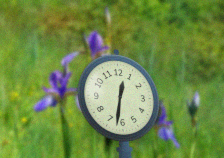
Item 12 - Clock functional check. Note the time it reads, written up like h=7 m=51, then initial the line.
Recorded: h=12 m=32
